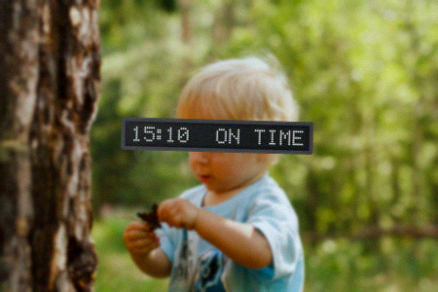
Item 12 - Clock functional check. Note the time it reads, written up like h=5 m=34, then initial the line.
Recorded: h=15 m=10
